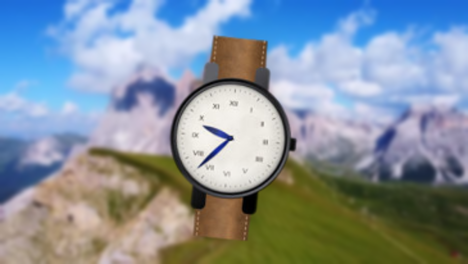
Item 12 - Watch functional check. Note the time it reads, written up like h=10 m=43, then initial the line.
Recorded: h=9 m=37
